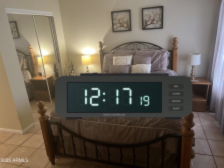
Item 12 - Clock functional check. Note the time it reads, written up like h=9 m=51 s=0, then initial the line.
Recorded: h=12 m=17 s=19
